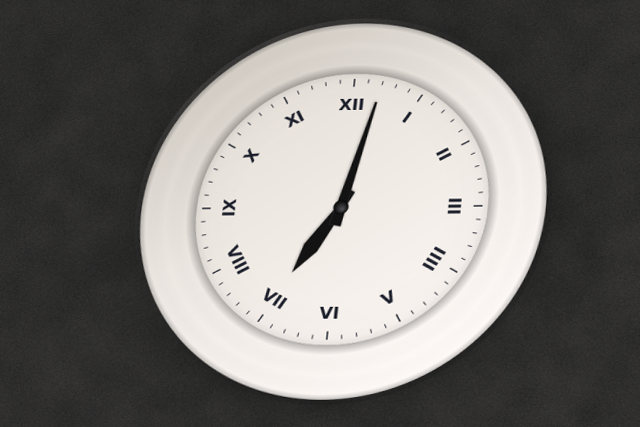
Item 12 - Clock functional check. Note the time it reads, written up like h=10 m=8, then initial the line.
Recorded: h=7 m=2
